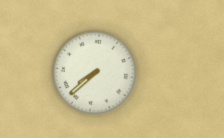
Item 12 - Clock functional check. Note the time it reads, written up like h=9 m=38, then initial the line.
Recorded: h=7 m=37
